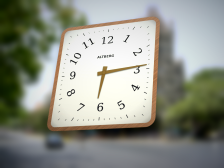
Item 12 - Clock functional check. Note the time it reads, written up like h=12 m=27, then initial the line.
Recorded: h=6 m=14
